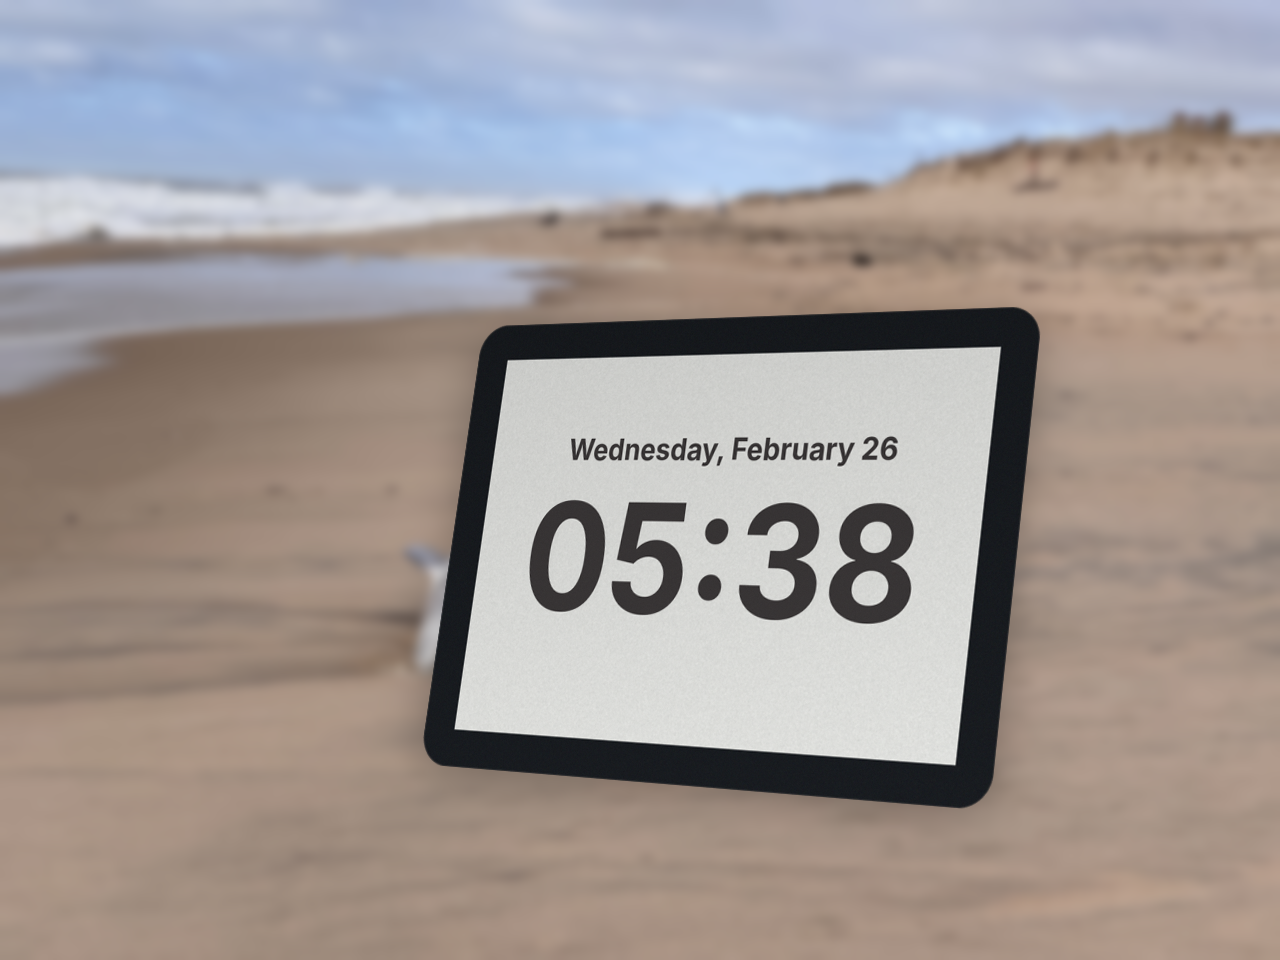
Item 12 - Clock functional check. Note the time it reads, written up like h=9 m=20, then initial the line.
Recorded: h=5 m=38
